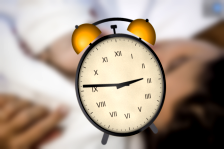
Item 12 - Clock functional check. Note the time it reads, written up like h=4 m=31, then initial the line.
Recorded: h=2 m=46
